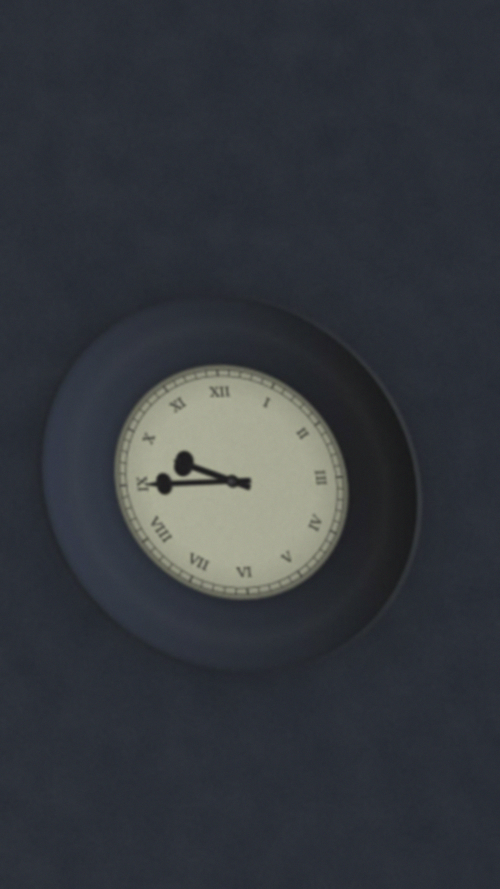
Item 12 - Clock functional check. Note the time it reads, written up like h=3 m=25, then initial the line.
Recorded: h=9 m=45
